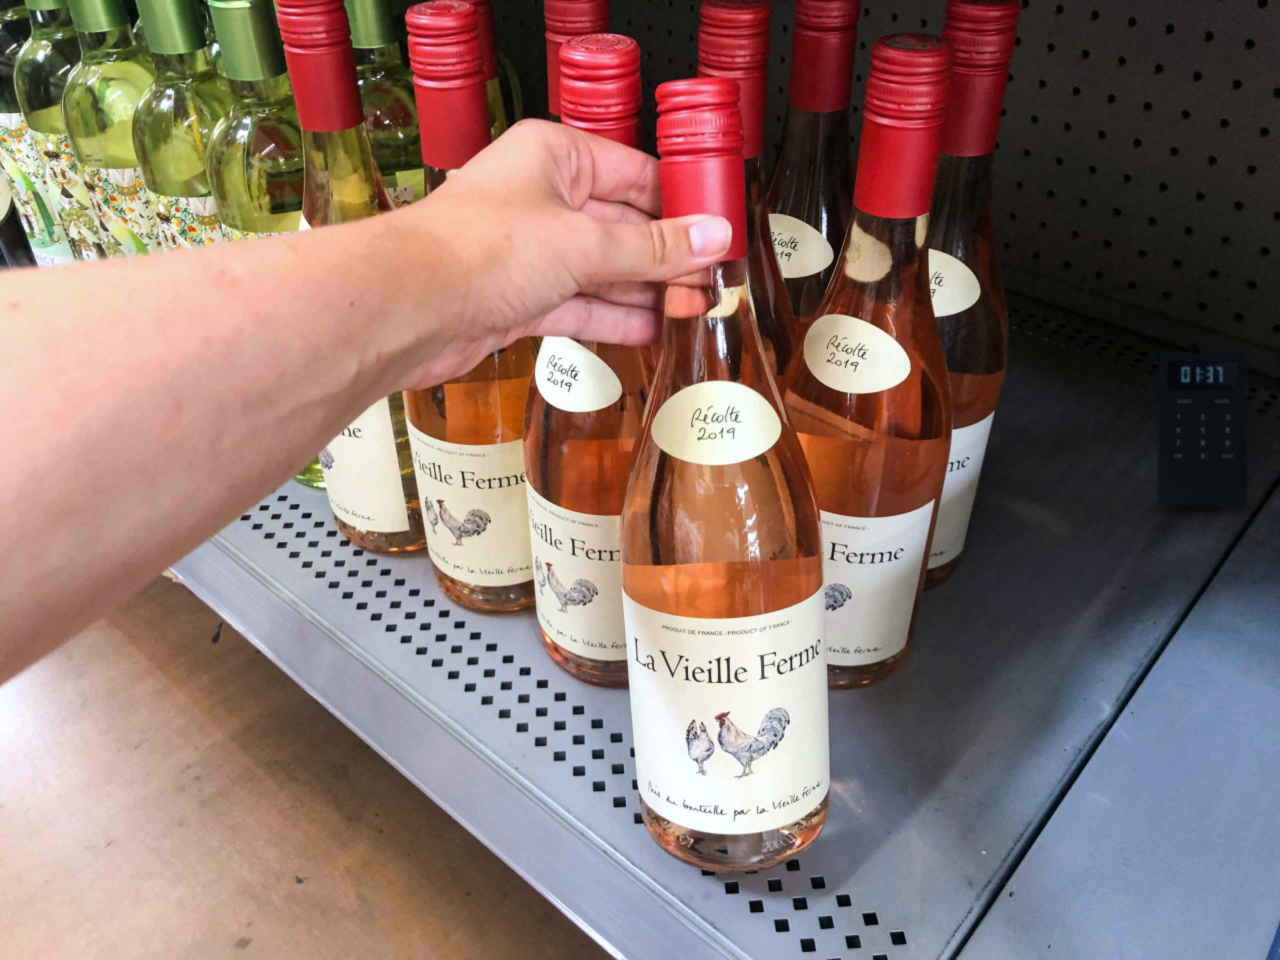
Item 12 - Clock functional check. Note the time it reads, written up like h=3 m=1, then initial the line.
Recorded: h=1 m=37
